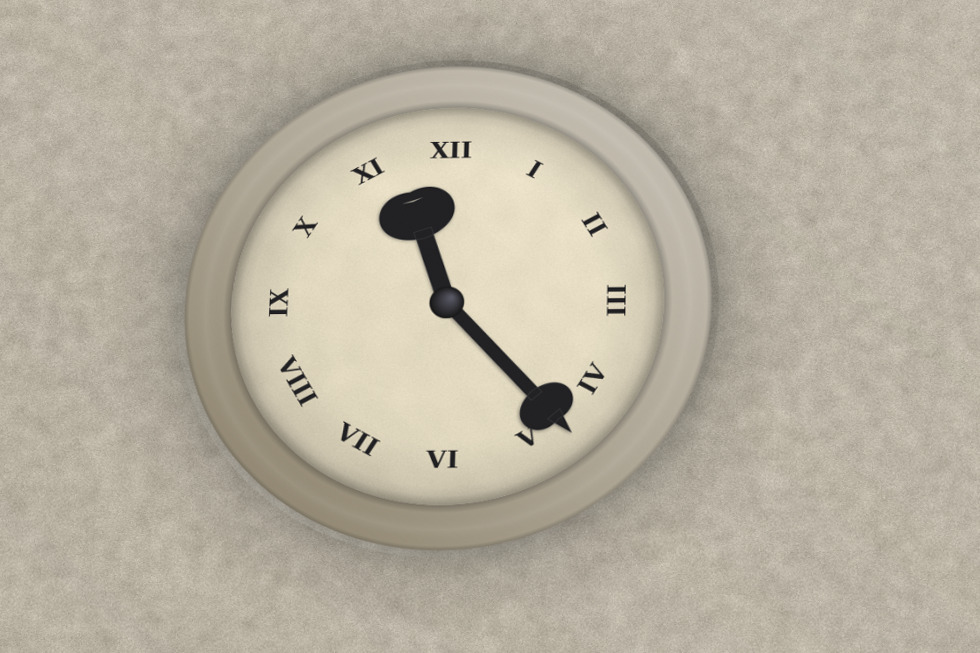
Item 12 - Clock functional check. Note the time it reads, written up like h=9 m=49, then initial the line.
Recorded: h=11 m=23
